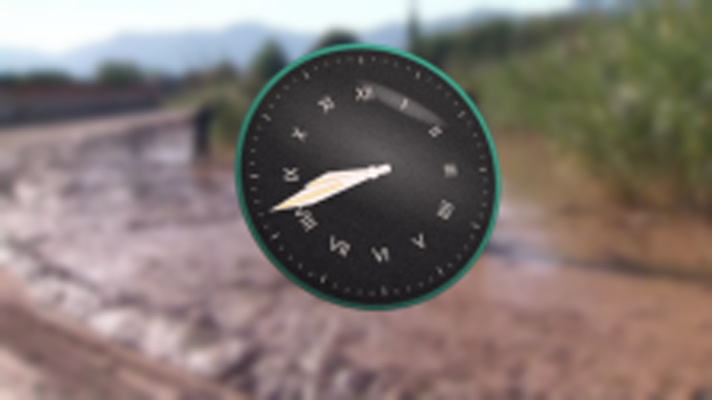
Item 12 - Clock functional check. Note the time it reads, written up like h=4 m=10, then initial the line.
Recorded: h=8 m=42
